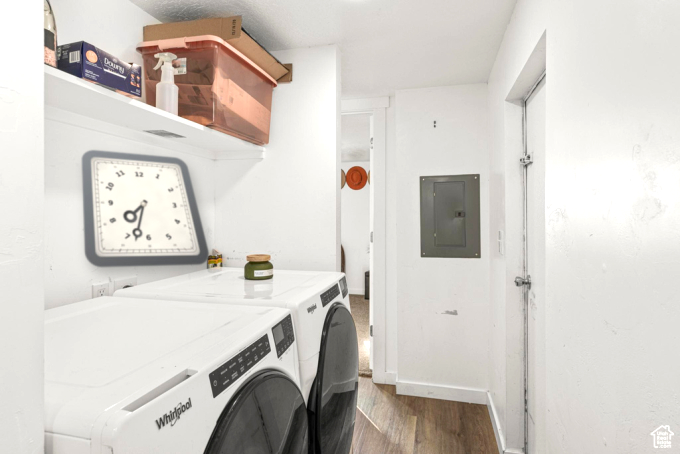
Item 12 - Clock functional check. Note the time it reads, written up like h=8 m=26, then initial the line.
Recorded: h=7 m=33
